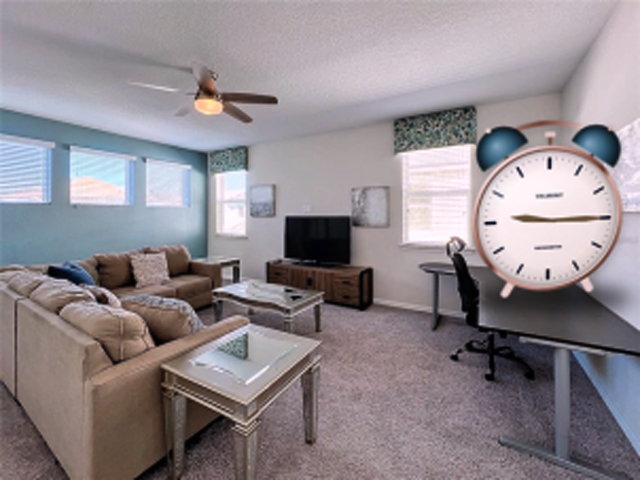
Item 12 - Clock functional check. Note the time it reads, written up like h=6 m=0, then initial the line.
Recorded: h=9 m=15
